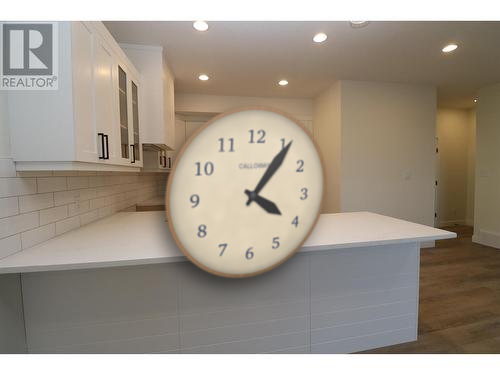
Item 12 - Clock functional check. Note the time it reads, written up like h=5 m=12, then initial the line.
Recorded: h=4 m=6
